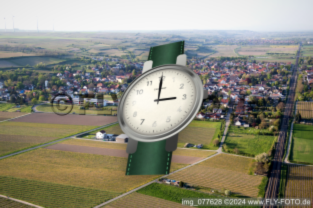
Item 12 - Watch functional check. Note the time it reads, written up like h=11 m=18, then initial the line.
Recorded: h=3 m=0
